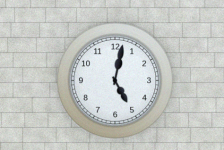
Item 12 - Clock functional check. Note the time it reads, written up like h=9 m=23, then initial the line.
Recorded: h=5 m=2
